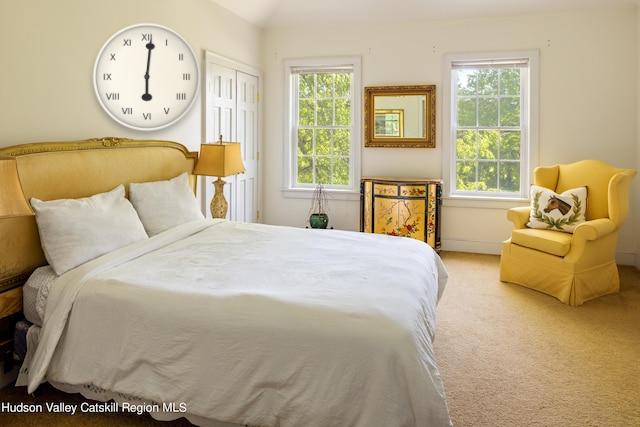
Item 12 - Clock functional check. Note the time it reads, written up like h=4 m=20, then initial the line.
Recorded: h=6 m=1
